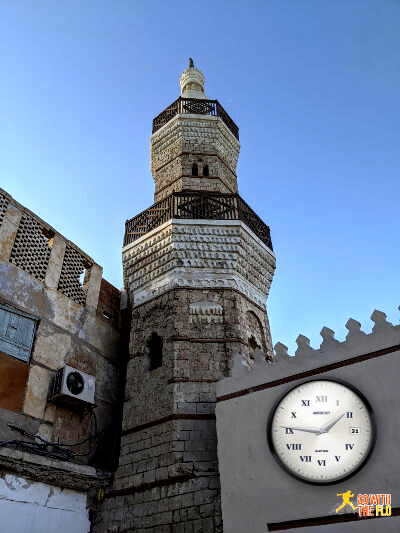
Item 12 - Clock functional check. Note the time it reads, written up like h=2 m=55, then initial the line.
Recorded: h=1 m=46
